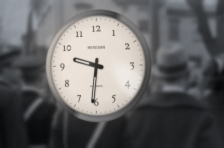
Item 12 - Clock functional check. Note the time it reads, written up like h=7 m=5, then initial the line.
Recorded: h=9 m=31
